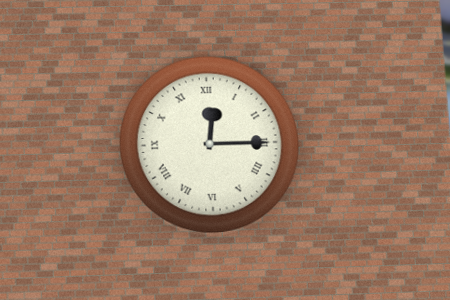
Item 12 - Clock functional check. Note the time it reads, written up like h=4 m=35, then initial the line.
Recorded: h=12 m=15
